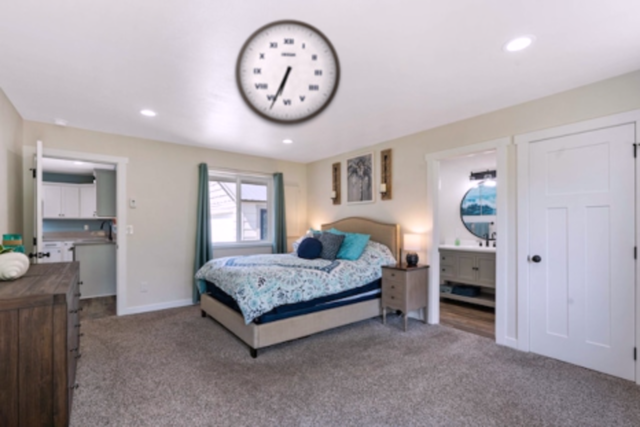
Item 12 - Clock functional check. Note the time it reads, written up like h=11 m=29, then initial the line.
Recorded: h=6 m=34
